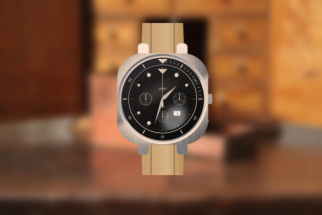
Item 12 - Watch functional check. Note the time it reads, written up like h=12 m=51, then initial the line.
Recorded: h=1 m=33
